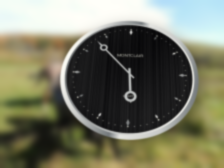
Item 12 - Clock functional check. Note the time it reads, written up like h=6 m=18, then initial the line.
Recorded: h=5 m=53
